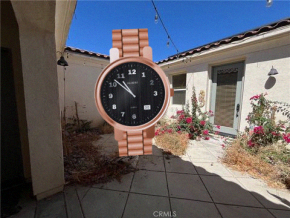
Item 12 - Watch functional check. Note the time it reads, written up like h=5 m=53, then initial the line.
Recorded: h=10 m=52
